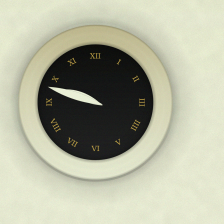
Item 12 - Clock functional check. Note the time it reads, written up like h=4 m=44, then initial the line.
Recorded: h=9 m=48
